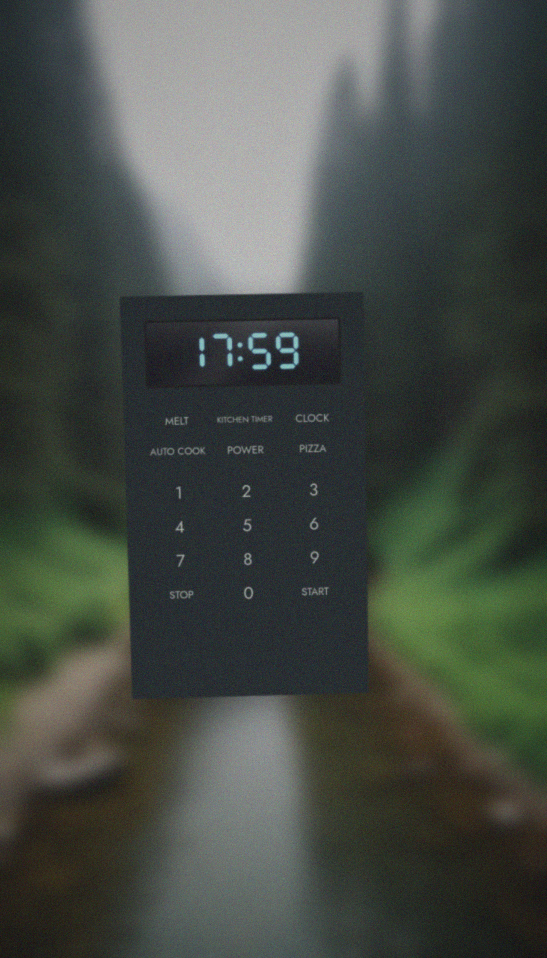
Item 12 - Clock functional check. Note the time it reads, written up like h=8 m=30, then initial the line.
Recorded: h=17 m=59
